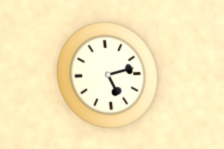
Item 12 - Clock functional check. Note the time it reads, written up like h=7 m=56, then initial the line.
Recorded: h=5 m=13
